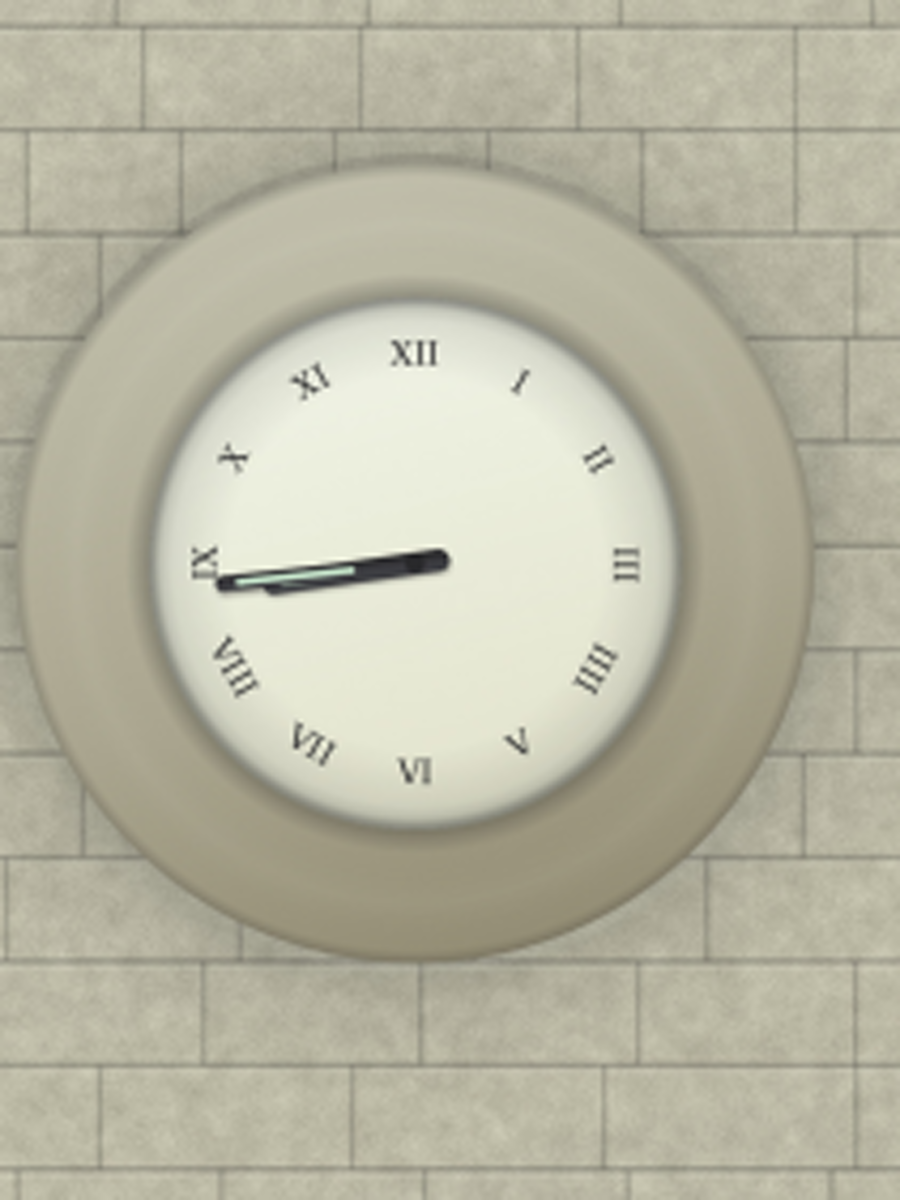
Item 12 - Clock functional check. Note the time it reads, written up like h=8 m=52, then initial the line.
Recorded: h=8 m=44
